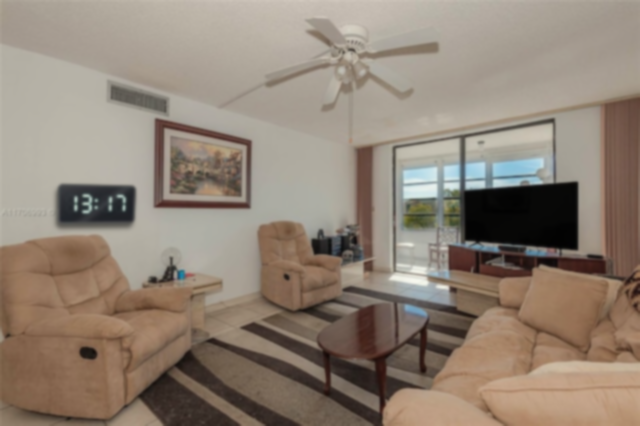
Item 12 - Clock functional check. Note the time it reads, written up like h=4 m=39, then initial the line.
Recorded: h=13 m=17
